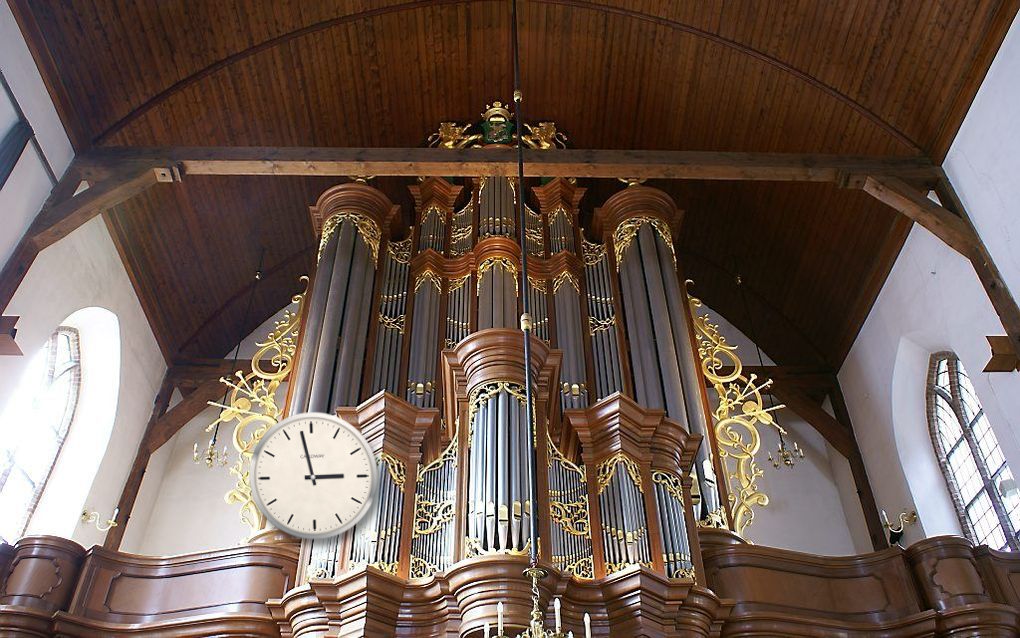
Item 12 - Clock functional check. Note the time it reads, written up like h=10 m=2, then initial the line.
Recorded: h=2 m=58
